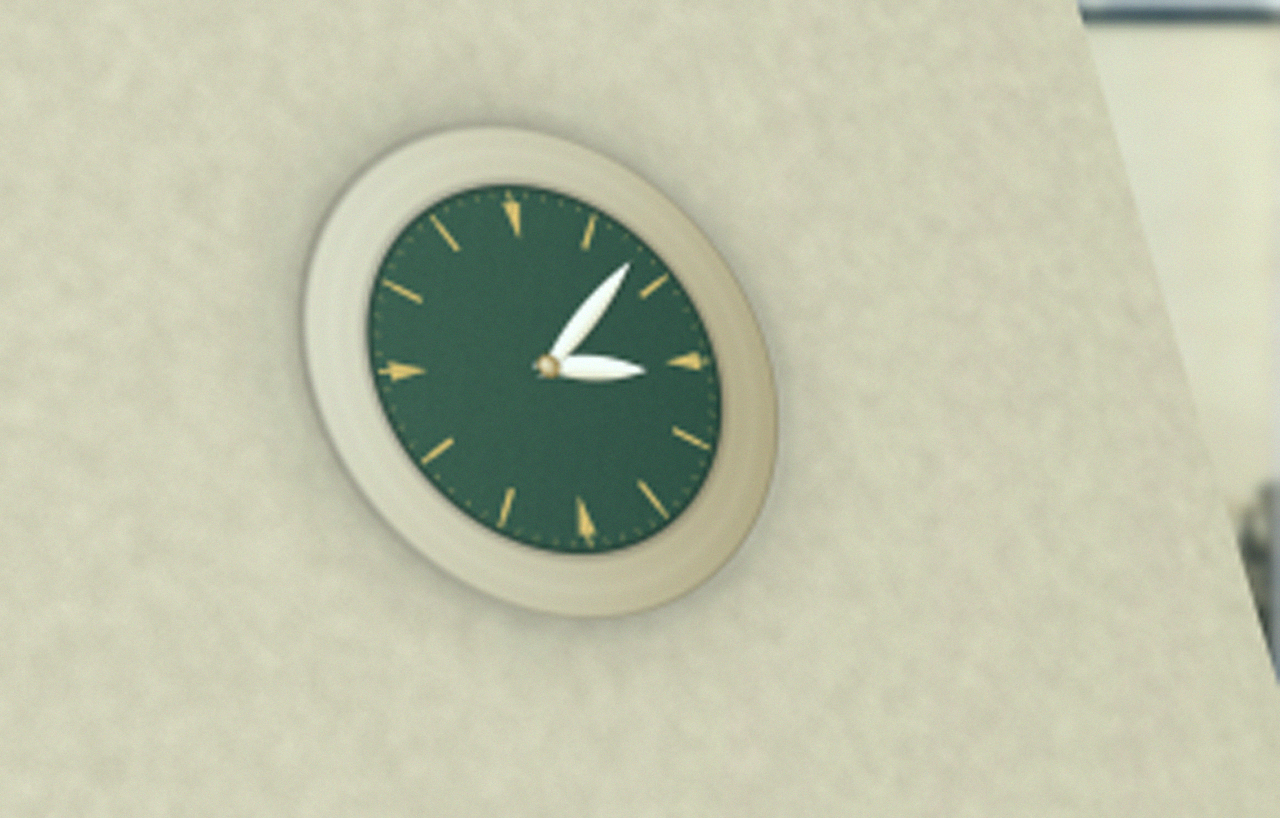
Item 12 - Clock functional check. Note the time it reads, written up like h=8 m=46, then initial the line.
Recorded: h=3 m=8
